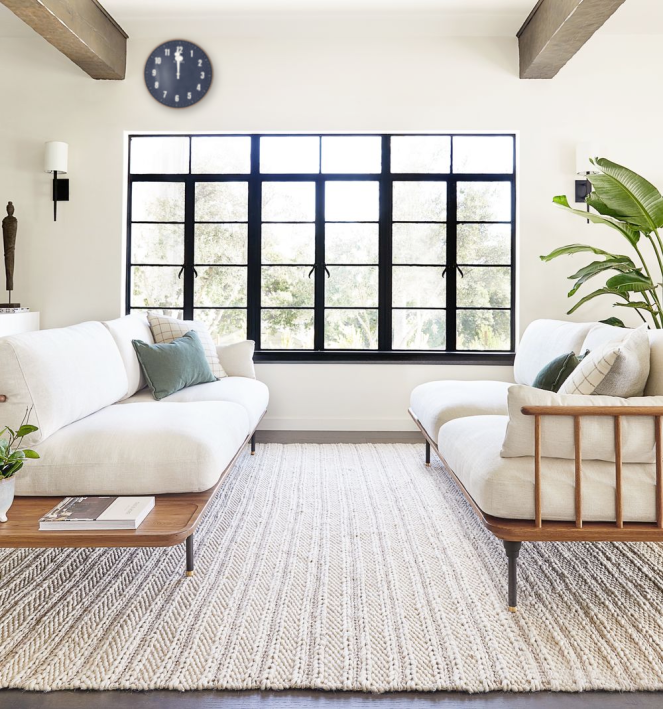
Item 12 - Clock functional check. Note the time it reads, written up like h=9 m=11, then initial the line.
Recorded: h=11 m=59
